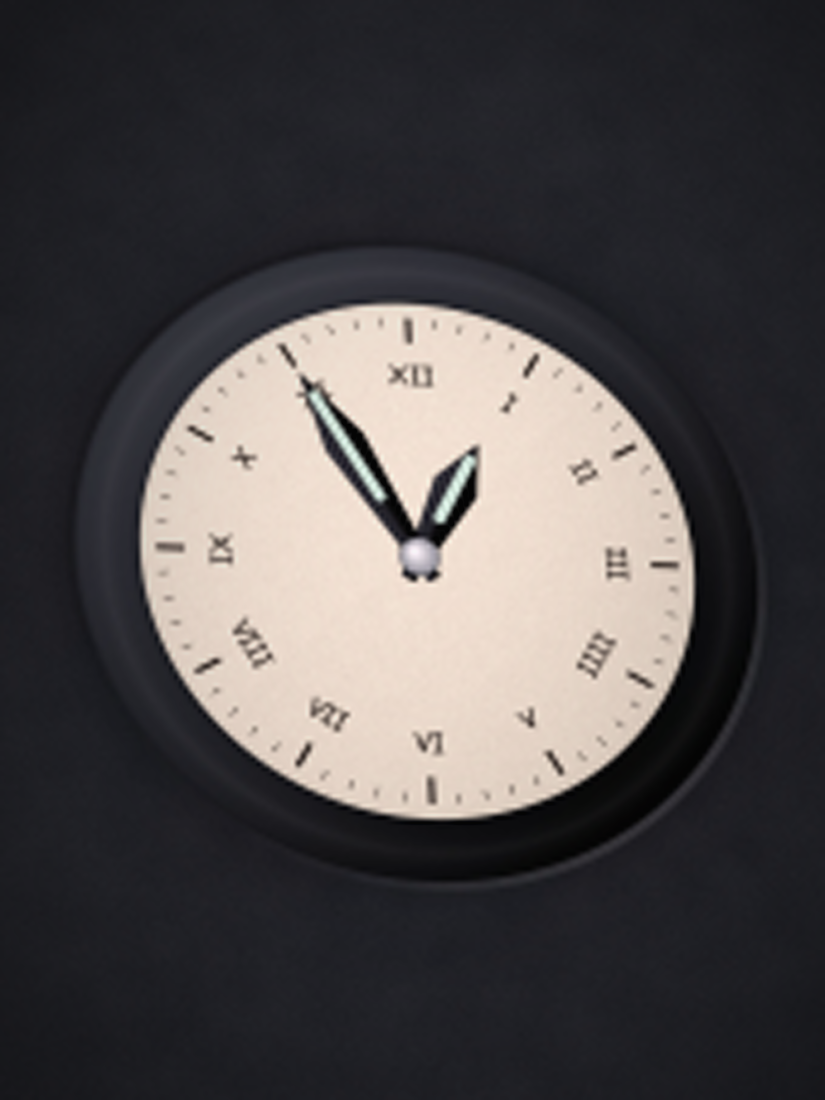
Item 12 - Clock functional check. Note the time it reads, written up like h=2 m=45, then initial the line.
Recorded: h=12 m=55
